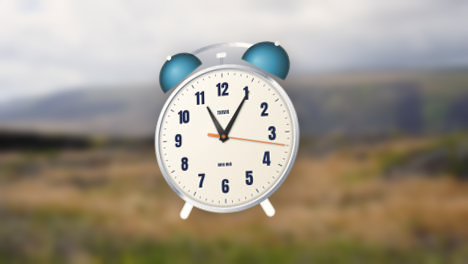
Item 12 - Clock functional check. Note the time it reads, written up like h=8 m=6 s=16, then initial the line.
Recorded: h=11 m=5 s=17
